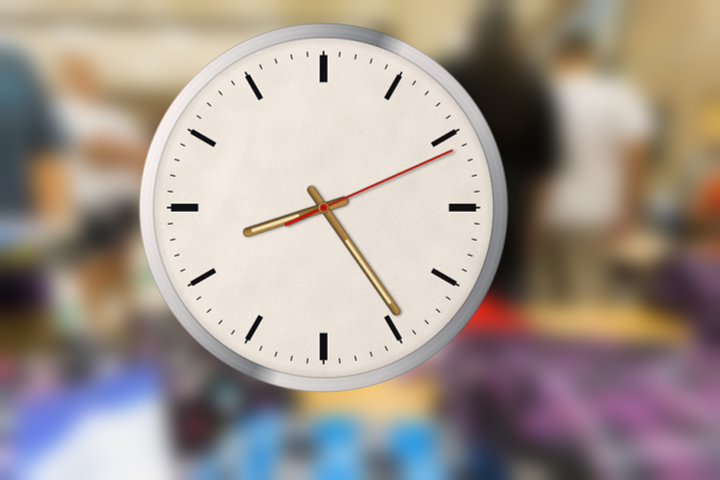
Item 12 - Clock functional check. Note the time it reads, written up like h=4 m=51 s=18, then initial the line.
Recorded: h=8 m=24 s=11
